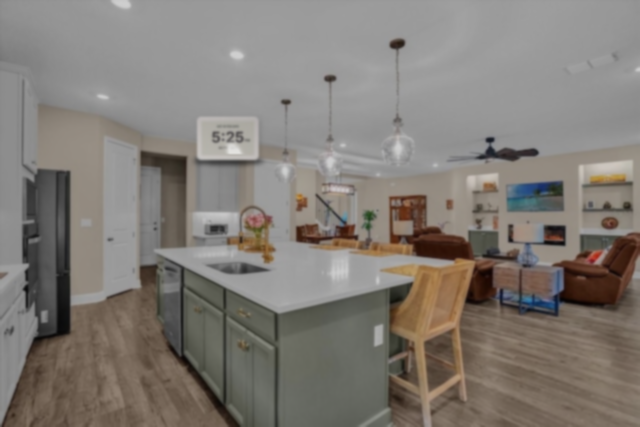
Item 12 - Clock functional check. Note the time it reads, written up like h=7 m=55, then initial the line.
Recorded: h=5 m=25
